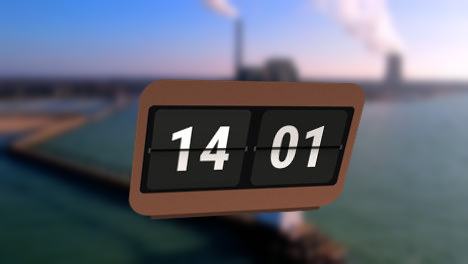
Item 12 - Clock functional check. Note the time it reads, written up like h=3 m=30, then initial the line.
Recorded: h=14 m=1
